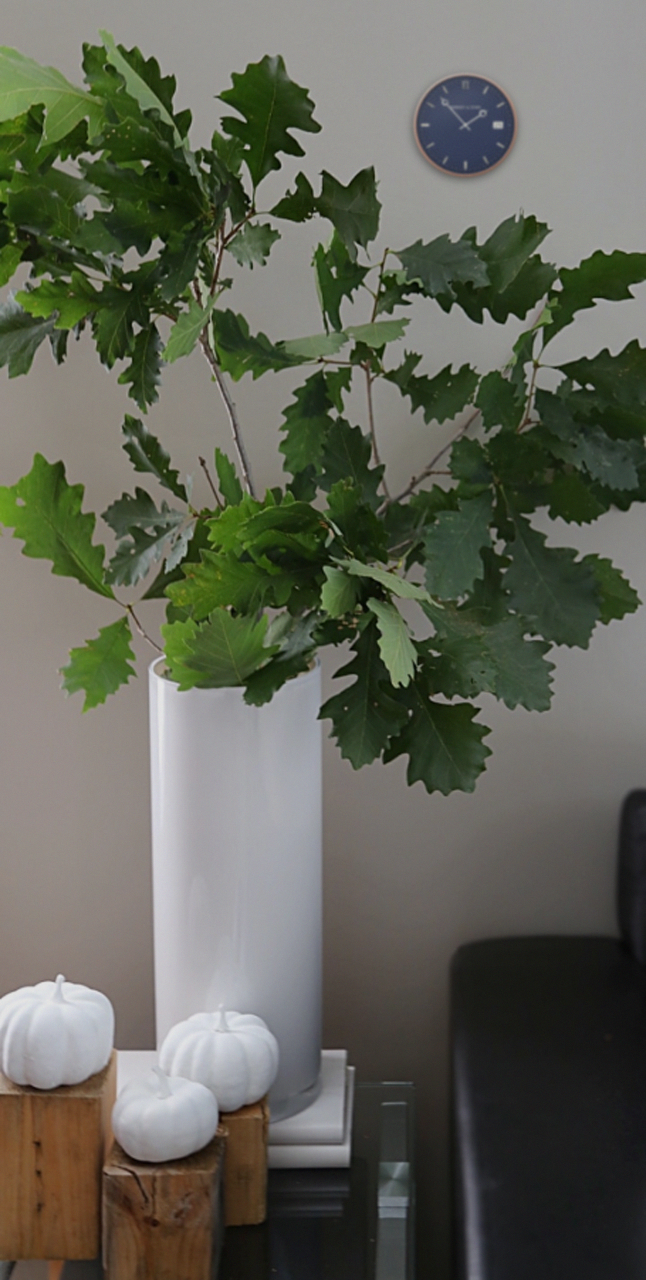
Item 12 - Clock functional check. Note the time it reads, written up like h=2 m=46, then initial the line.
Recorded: h=1 m=53
